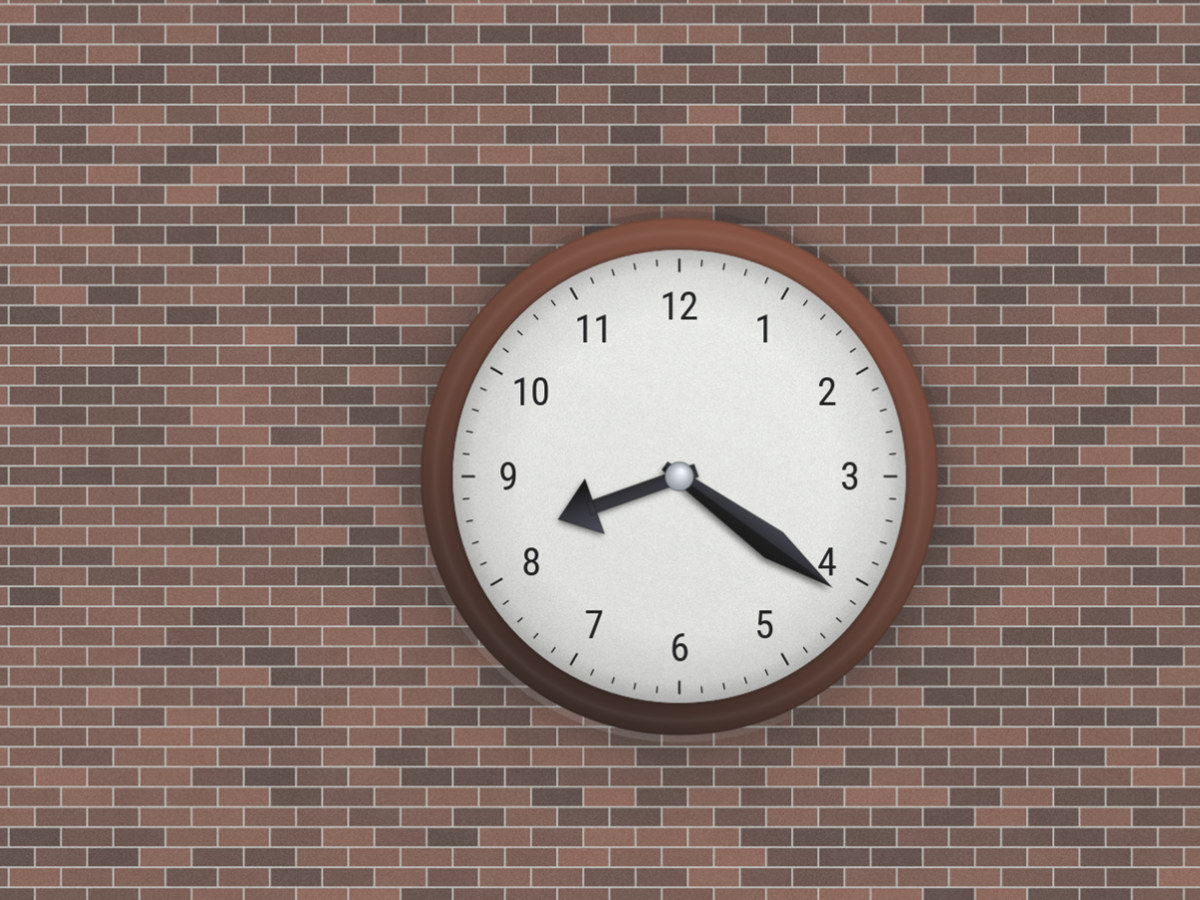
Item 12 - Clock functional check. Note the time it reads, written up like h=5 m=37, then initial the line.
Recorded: h=8 m=21
